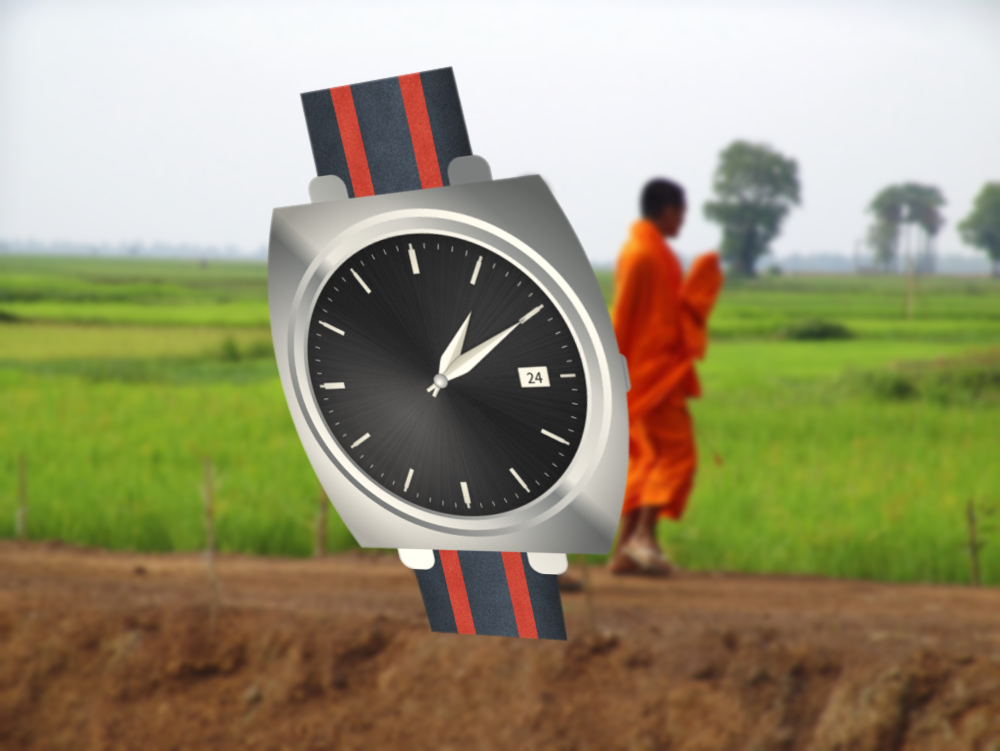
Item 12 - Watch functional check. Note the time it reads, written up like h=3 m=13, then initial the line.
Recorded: h=1 m=10
